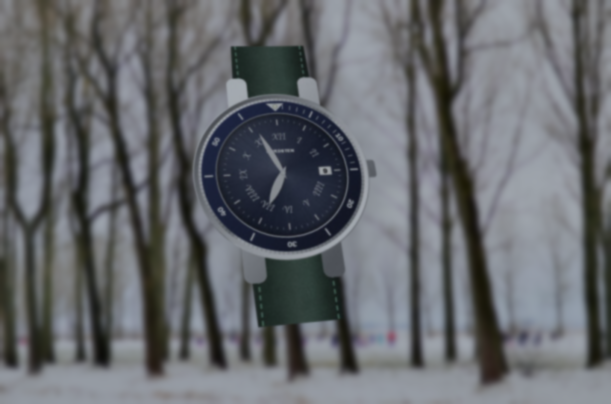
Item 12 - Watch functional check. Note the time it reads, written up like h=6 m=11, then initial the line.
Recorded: h=6 m=56
